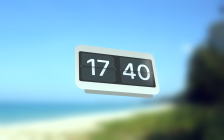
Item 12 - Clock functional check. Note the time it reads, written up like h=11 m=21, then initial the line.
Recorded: h=17 m=40
